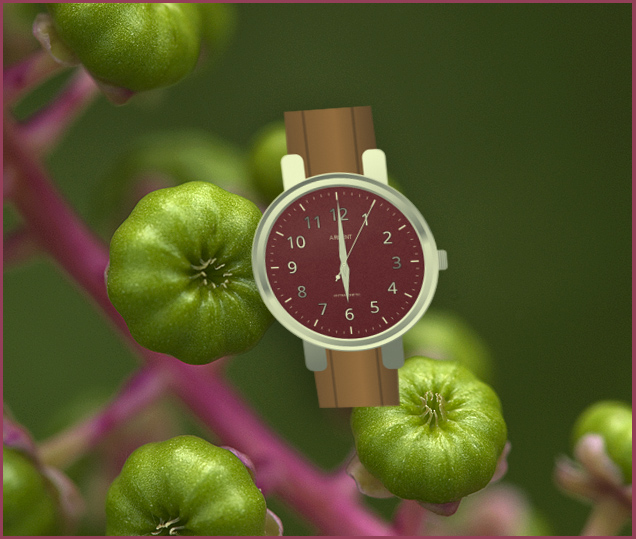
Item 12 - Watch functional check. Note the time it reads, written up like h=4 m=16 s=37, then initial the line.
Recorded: h=6 m=0 s=5
